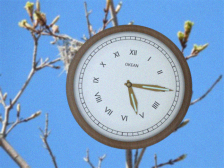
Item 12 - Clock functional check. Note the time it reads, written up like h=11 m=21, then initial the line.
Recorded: h=5 m=15
